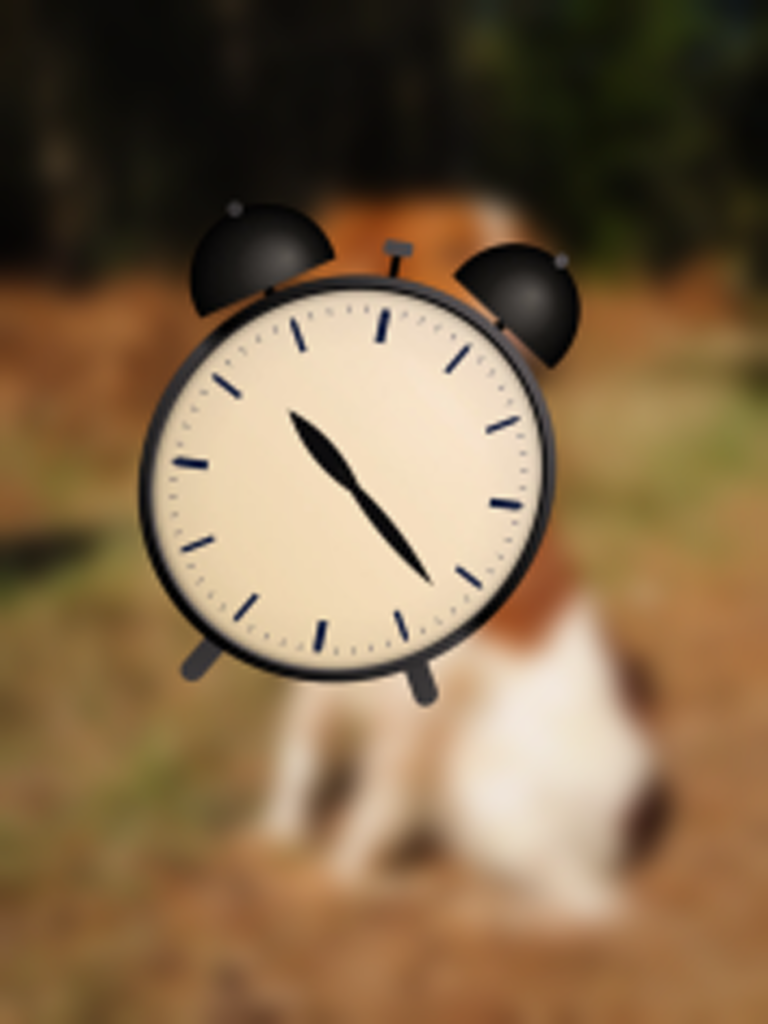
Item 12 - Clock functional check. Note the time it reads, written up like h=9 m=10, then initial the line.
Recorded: h=10 m=22
